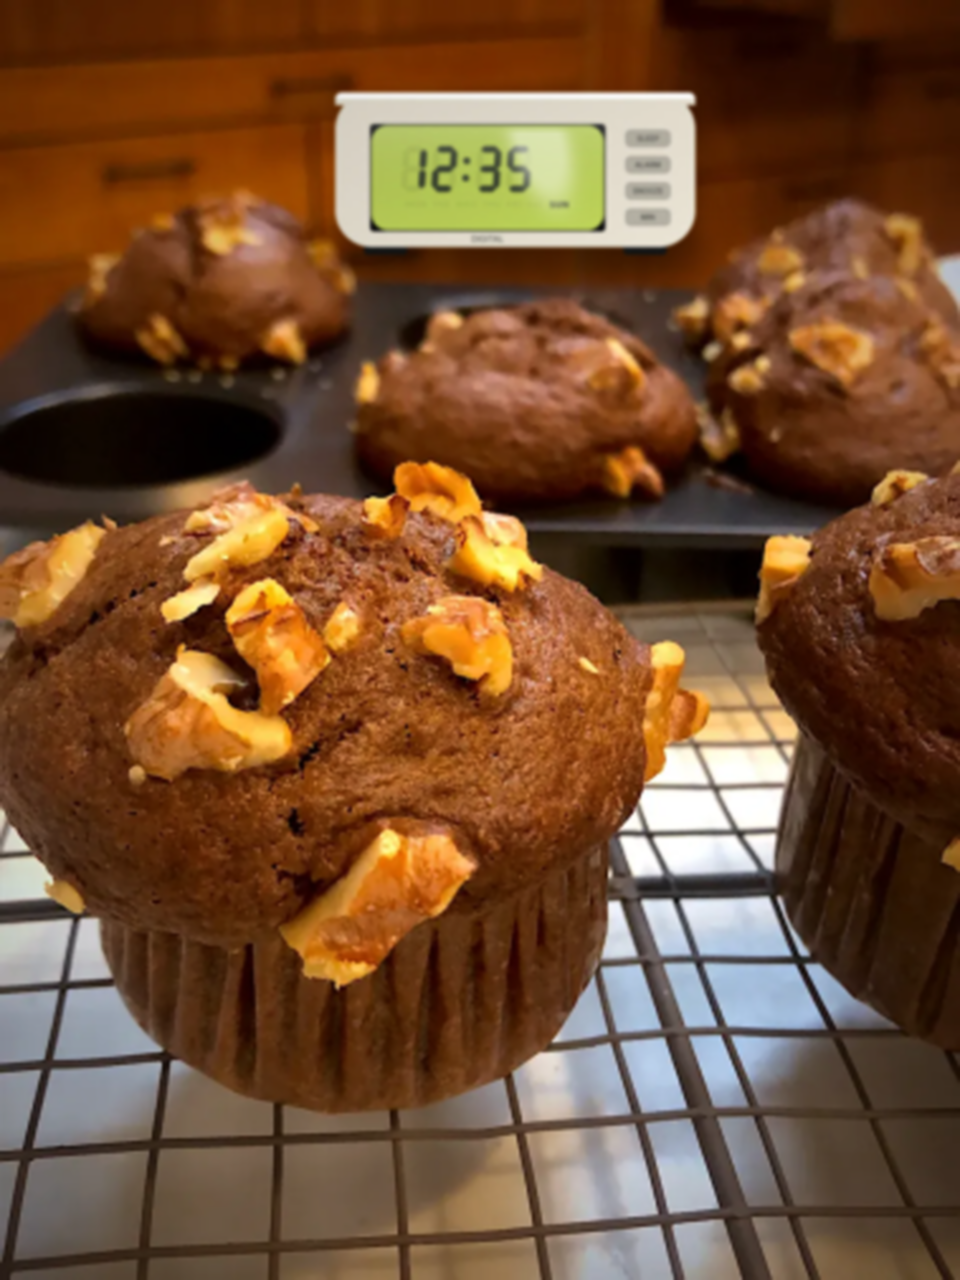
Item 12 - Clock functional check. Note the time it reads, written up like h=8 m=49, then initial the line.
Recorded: h=12 m=35
